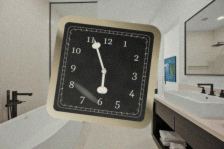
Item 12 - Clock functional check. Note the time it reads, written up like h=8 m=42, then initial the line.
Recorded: h=5 m=56
